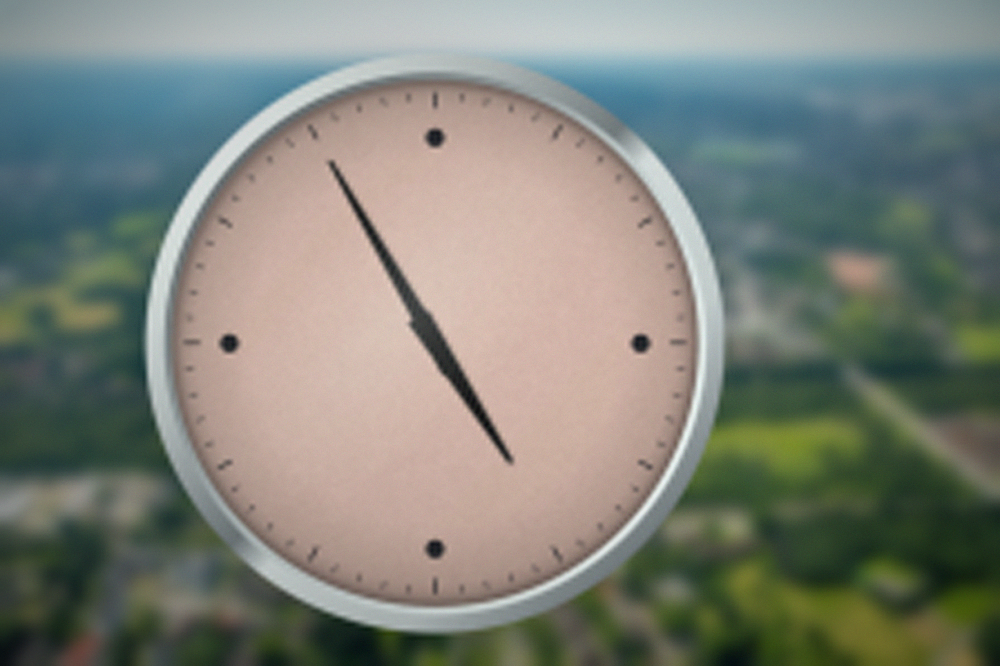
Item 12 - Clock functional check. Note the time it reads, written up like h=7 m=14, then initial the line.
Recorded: h=4 m=55
